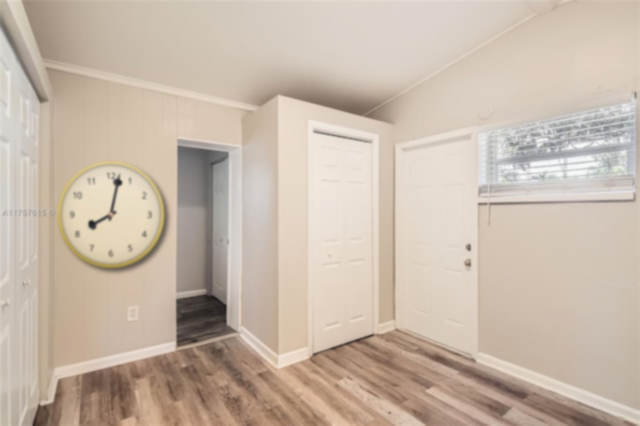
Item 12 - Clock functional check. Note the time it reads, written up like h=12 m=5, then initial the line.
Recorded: h=8 m=2
